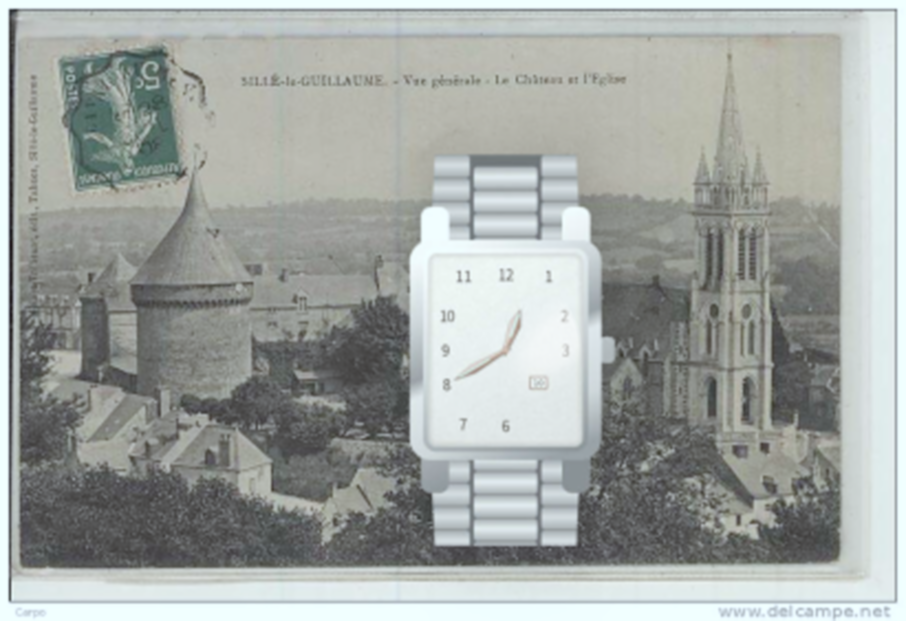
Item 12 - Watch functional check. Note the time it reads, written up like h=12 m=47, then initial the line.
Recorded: h=12 m=40
